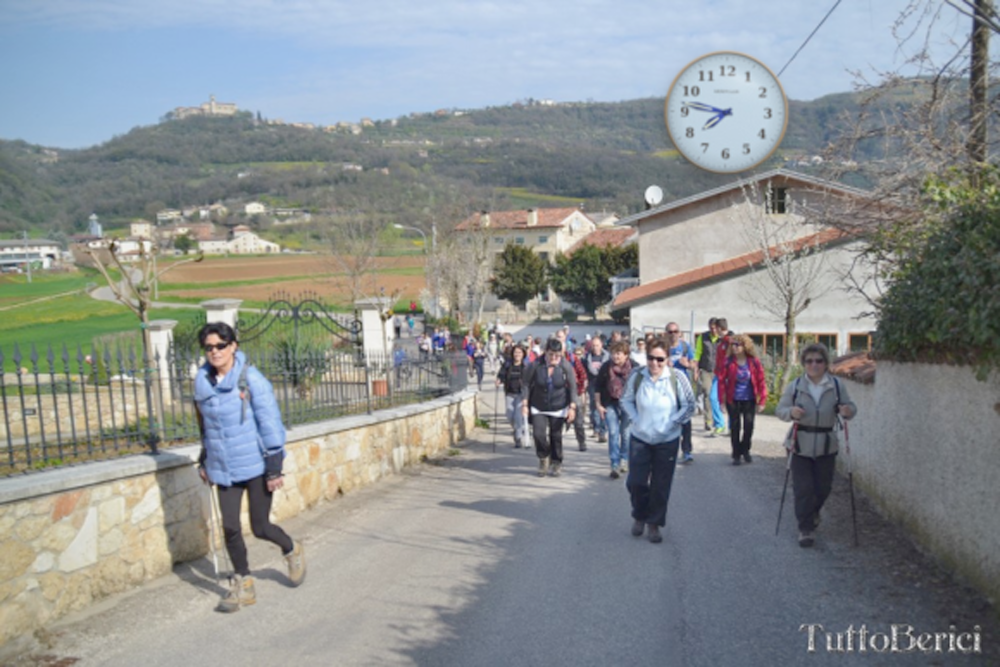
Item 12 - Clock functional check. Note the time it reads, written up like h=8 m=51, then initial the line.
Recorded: h=7 m=47
